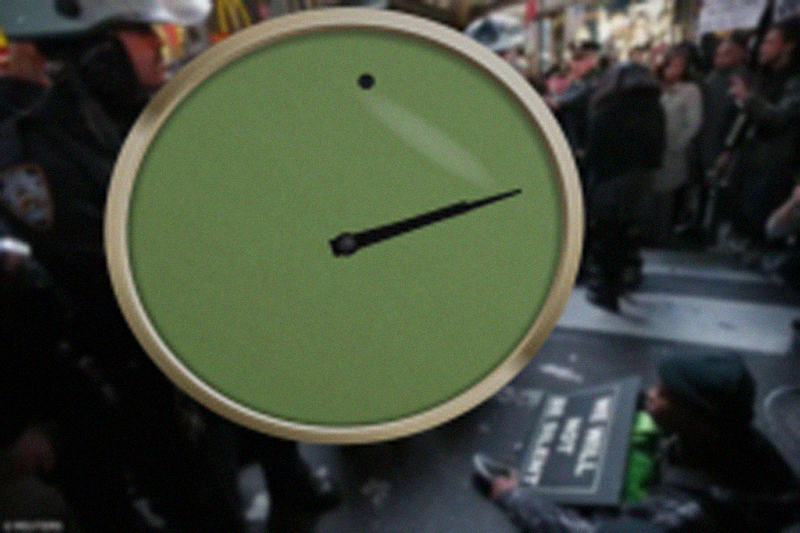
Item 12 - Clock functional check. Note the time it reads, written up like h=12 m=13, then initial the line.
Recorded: h=2 m=11
